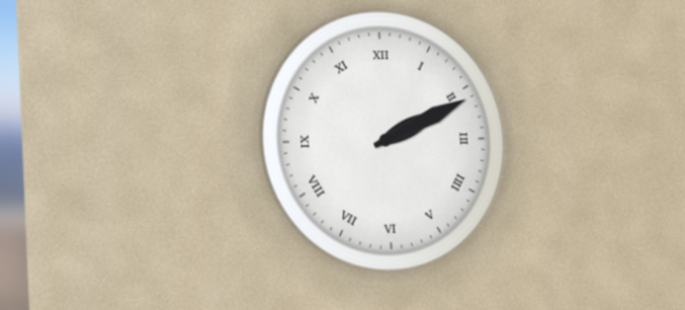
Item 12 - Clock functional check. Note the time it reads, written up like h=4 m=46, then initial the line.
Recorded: h=2 m=11
